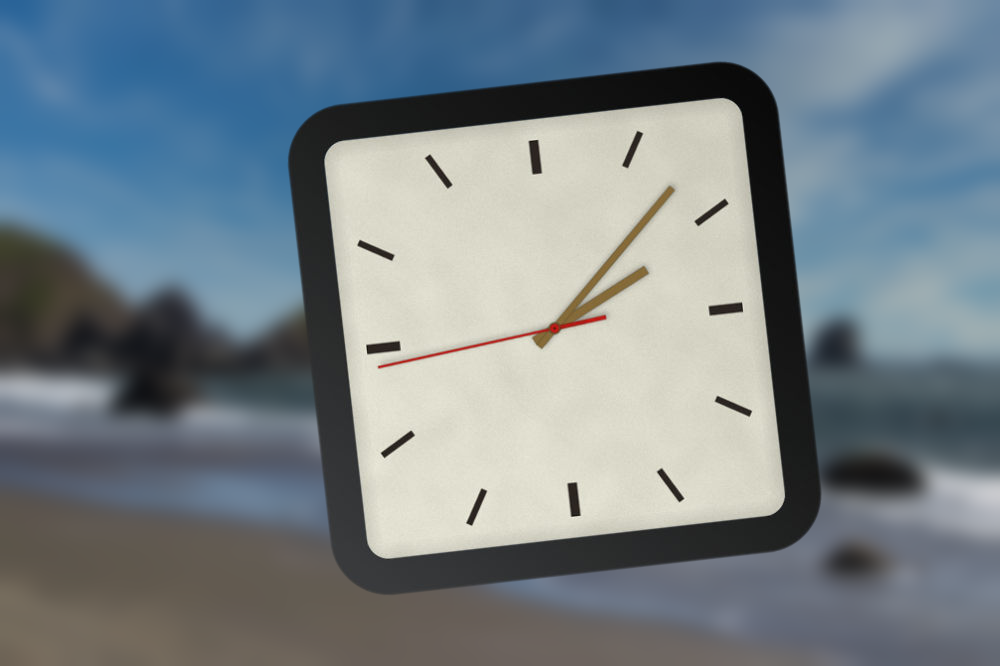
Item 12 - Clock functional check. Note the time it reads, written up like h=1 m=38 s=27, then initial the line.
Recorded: h=2 m=7 s=44
